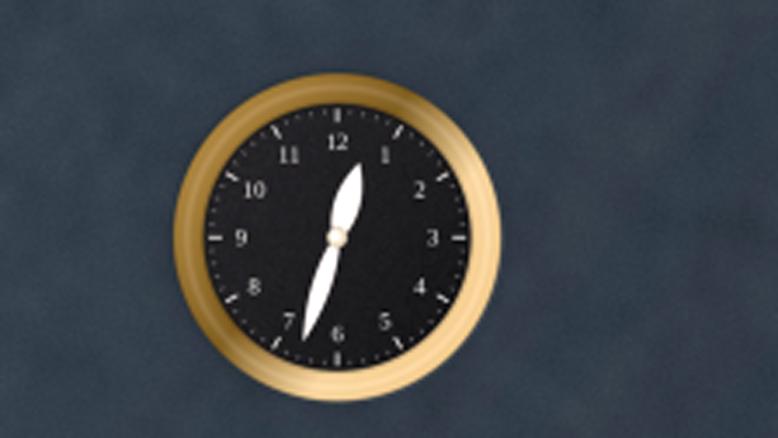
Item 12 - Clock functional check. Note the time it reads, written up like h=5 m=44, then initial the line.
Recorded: h=12 m=33
